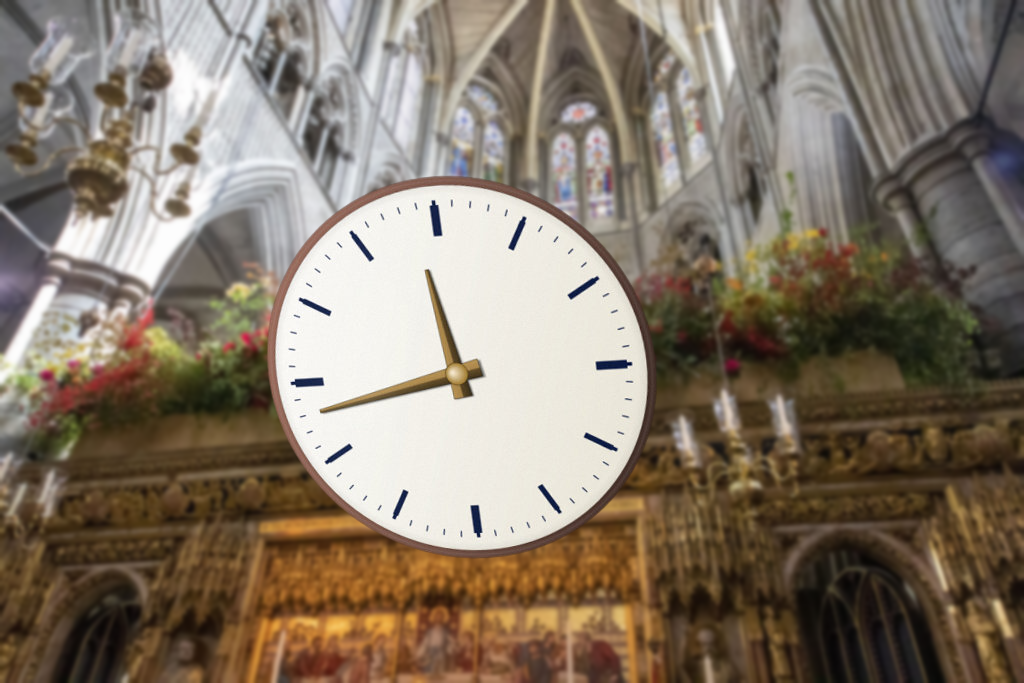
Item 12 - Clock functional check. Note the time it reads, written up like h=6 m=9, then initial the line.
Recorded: h=11 m=43
